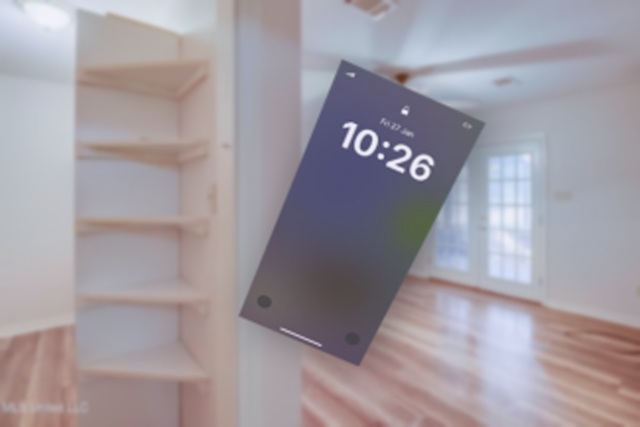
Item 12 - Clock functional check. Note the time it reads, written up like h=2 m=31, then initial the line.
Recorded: h=10 m=26
